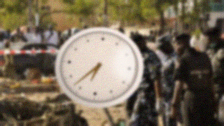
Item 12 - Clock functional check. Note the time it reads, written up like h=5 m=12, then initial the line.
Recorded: h=6 m=37
